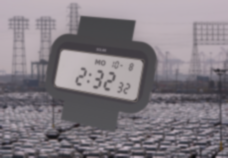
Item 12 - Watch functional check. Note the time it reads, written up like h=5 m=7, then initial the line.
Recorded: h=2 m=32
